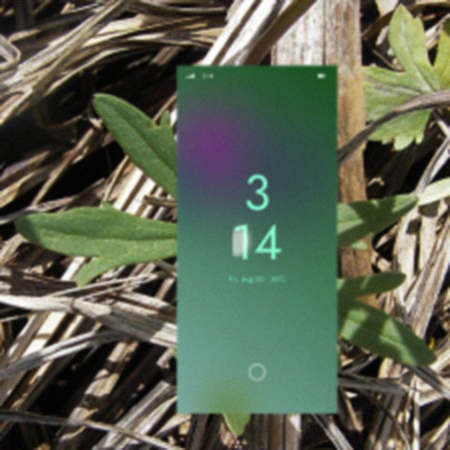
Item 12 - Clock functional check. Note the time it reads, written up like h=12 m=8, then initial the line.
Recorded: h=3 m=14
